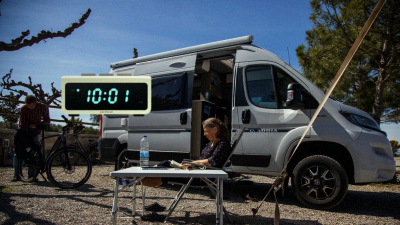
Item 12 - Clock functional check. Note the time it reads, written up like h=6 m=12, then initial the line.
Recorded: h=10 m=1
